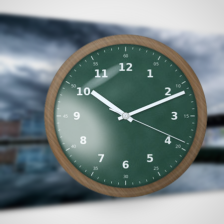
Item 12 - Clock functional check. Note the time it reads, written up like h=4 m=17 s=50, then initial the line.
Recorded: h=10 m=11 s=19
